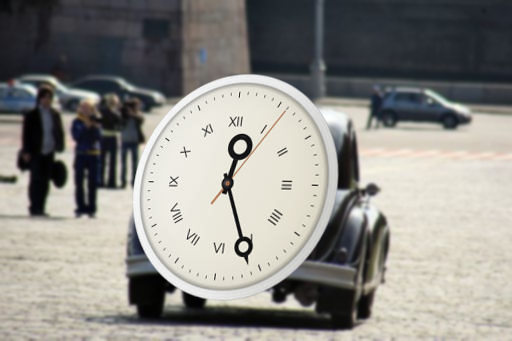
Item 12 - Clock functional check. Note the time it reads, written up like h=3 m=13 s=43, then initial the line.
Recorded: h=12 m=26 s=6
